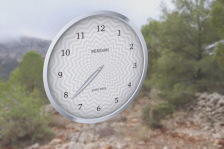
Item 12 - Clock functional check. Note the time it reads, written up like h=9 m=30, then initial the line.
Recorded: h=7 m=38
